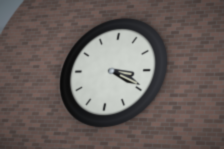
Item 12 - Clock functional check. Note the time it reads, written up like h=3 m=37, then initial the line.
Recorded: h=3 m=19
